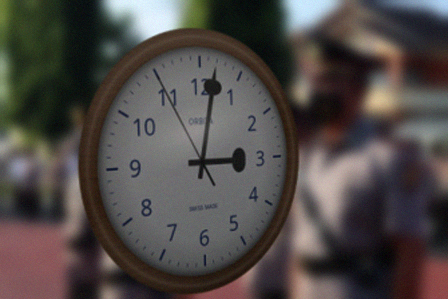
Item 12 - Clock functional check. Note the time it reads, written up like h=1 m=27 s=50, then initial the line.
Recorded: h=3 m=1 s=55
